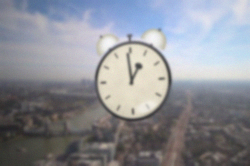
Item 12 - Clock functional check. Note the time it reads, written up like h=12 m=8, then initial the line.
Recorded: h=12 m=59
